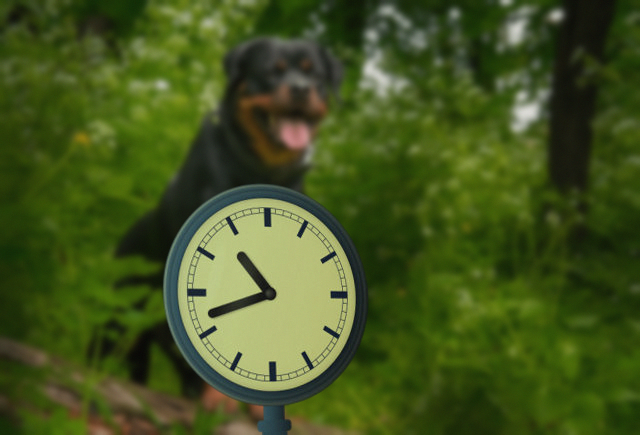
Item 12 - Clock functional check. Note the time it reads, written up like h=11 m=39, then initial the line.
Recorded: h=10 m=42
